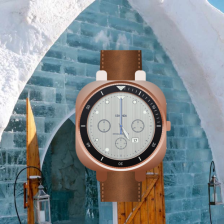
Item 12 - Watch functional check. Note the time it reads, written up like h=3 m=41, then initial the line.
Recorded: h=5 m=0
